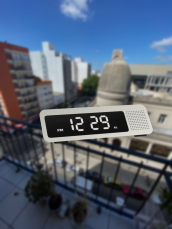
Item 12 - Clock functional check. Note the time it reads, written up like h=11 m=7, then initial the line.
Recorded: h=12 m=29
